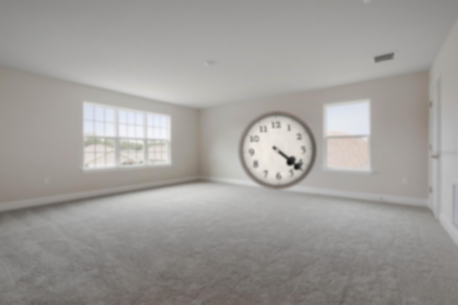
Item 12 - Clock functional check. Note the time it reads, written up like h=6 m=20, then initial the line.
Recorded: h=4 m=22
